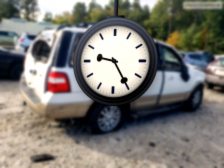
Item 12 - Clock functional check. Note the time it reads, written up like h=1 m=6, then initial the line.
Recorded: h=9 m=25
